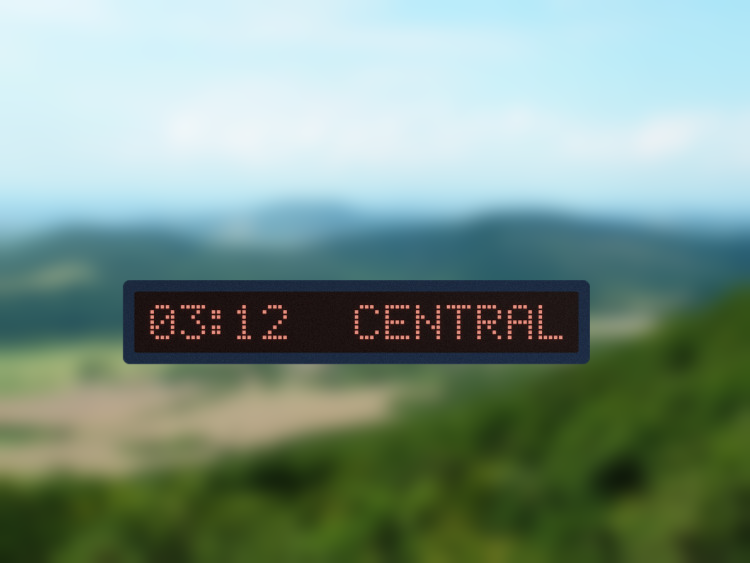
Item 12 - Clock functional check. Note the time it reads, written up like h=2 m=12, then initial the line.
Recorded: h=3 m=12
